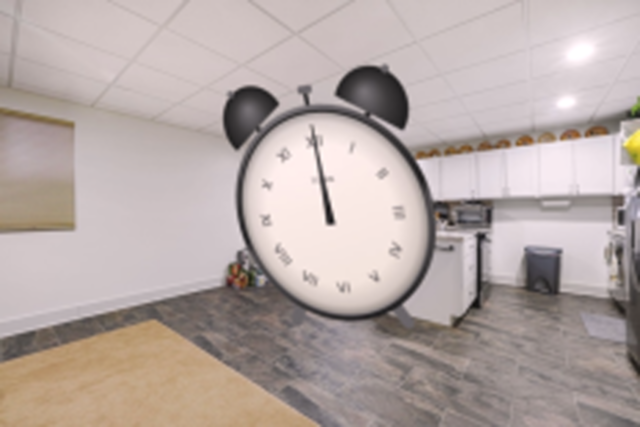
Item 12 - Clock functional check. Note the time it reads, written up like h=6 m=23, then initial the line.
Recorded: h=12 m=0
